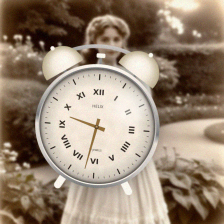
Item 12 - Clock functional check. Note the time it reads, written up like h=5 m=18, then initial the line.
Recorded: h=9 m=32
